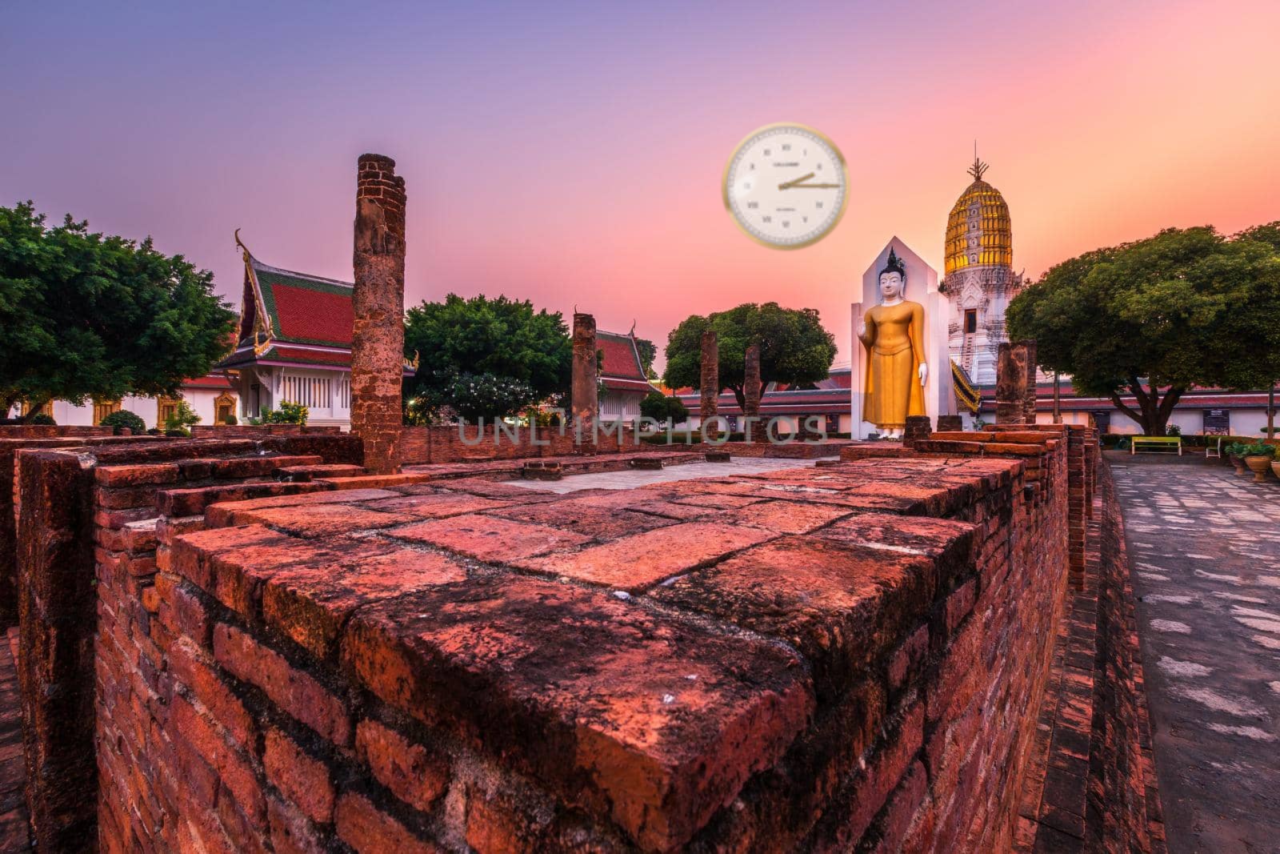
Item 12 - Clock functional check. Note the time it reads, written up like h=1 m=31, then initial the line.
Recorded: h=2 m=15
